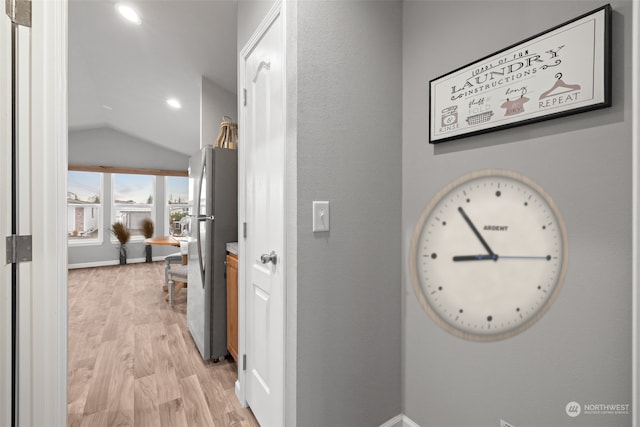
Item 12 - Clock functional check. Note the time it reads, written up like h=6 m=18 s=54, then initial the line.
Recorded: h=8 m=53 s=15
